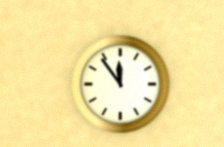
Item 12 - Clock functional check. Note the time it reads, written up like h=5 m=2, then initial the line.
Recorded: h=11 m=54
